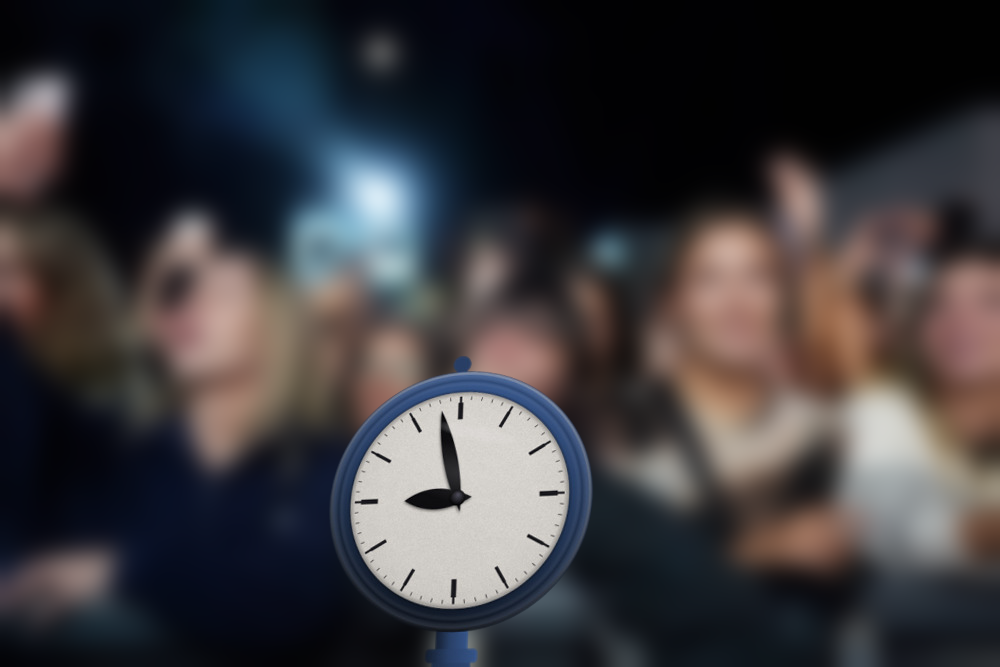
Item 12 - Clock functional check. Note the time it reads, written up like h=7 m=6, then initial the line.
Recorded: h=8 m=58
